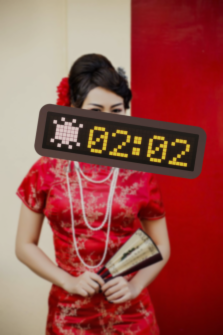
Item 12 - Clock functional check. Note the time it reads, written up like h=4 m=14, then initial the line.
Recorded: h=2 m=2
